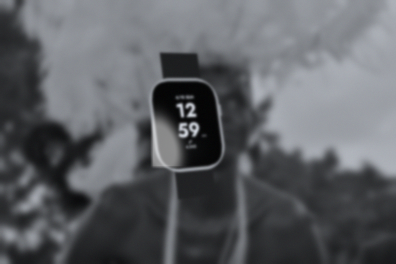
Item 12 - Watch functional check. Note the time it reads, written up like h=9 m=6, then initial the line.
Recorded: h=12 m=59
